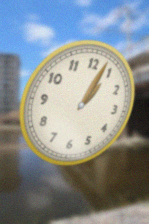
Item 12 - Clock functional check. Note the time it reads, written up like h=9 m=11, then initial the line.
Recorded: h=1 m=3
